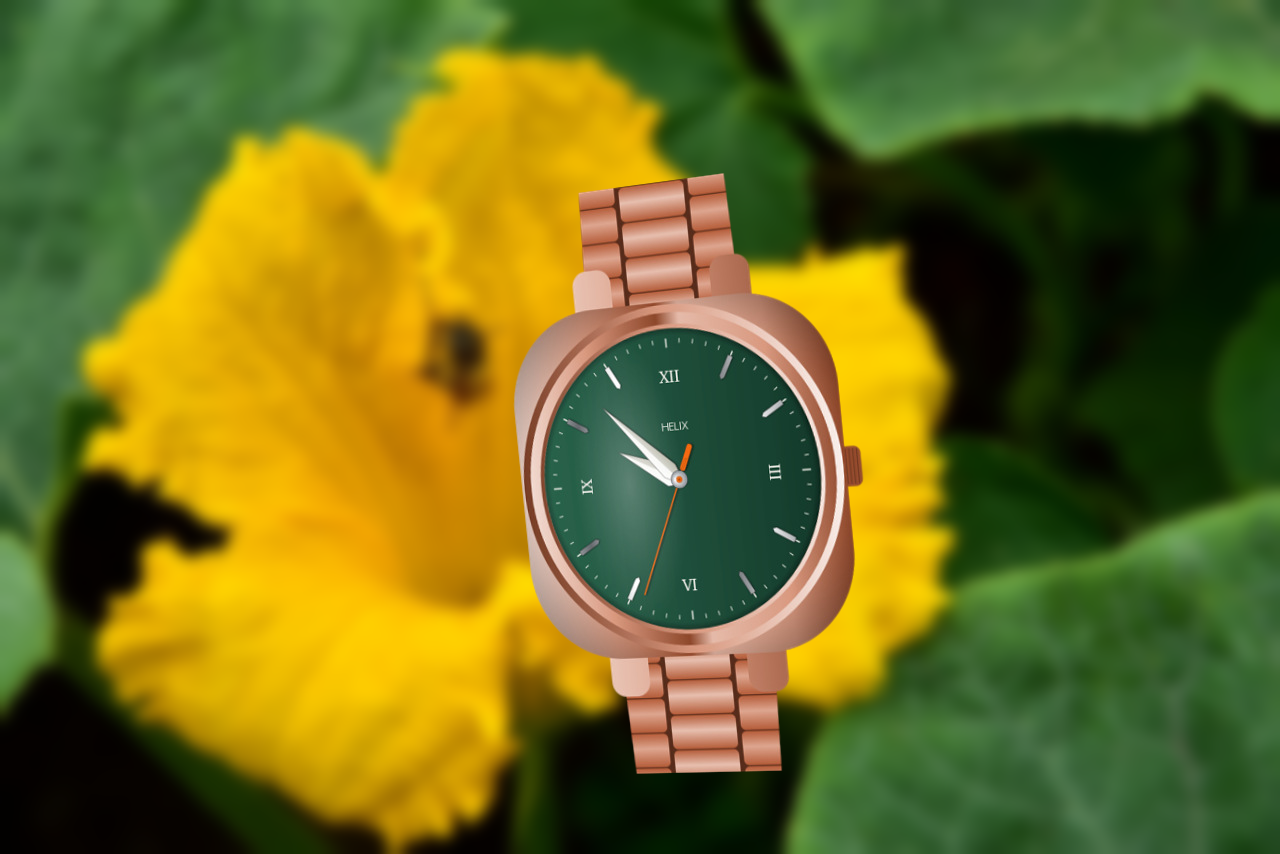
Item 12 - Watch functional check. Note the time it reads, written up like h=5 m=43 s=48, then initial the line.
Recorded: h=9 m=52 s=34
